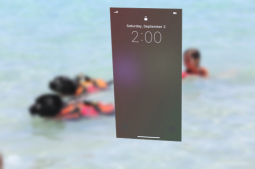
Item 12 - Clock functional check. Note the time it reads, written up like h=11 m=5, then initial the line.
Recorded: h=2 m=0
